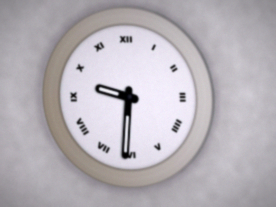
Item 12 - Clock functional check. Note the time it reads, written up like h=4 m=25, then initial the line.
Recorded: h=9 m=31
